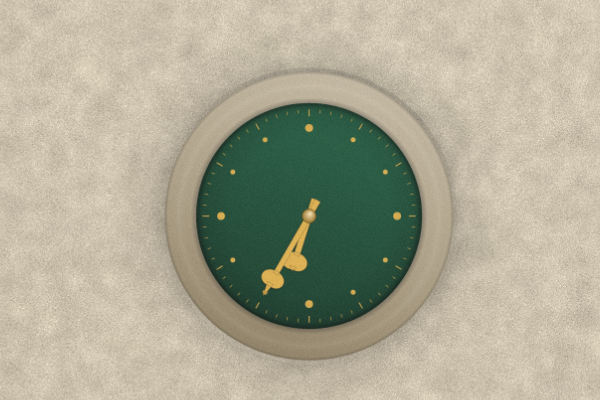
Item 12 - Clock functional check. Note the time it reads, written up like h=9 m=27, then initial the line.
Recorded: h=6 m=35
